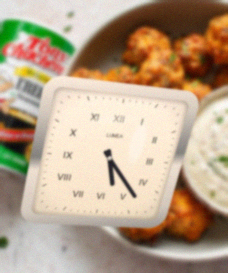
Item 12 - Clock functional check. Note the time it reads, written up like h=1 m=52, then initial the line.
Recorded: h=5 m=23
